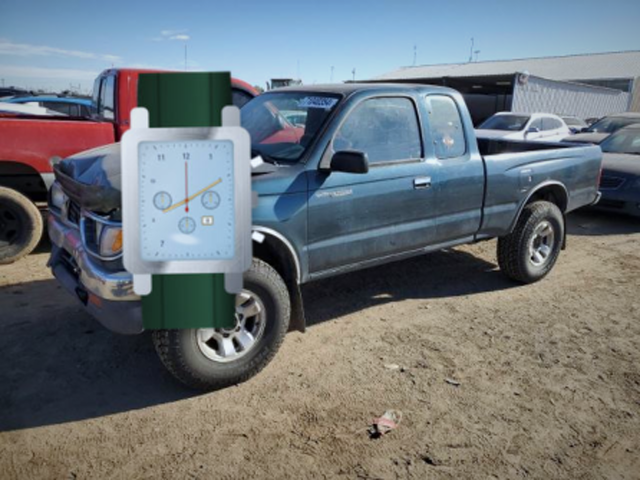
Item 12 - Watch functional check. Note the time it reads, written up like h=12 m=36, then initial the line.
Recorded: h=8 m=10
